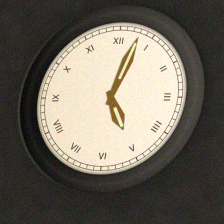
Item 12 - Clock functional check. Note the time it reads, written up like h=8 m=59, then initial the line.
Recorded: h=5 m=3
